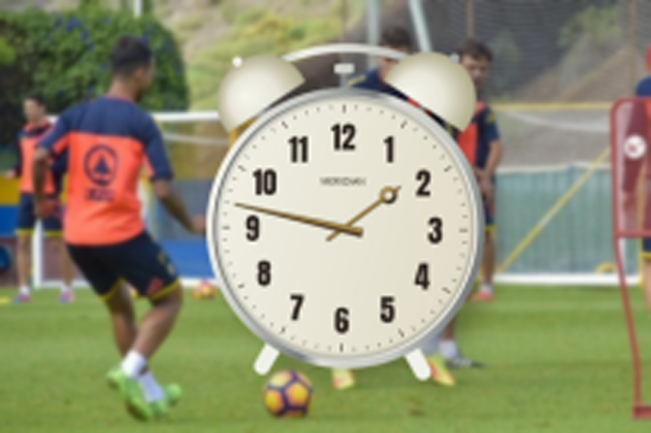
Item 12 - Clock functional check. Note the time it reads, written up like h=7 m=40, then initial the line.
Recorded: h=1 m=47
